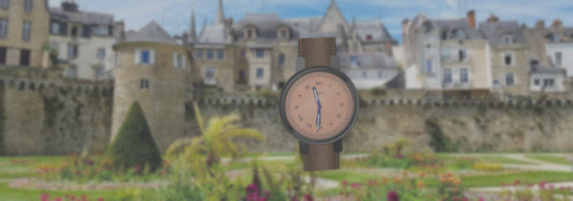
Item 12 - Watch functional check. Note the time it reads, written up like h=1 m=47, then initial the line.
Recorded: h=11 m=31
